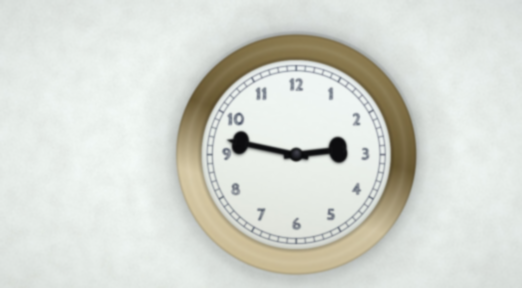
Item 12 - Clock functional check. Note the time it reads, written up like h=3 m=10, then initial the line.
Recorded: h=2 m=47
